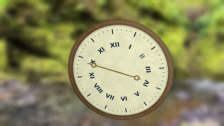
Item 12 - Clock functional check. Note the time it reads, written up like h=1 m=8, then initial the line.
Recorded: h=3 m=49
